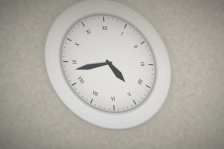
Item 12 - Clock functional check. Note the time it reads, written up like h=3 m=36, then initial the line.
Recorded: h=4 m=43
